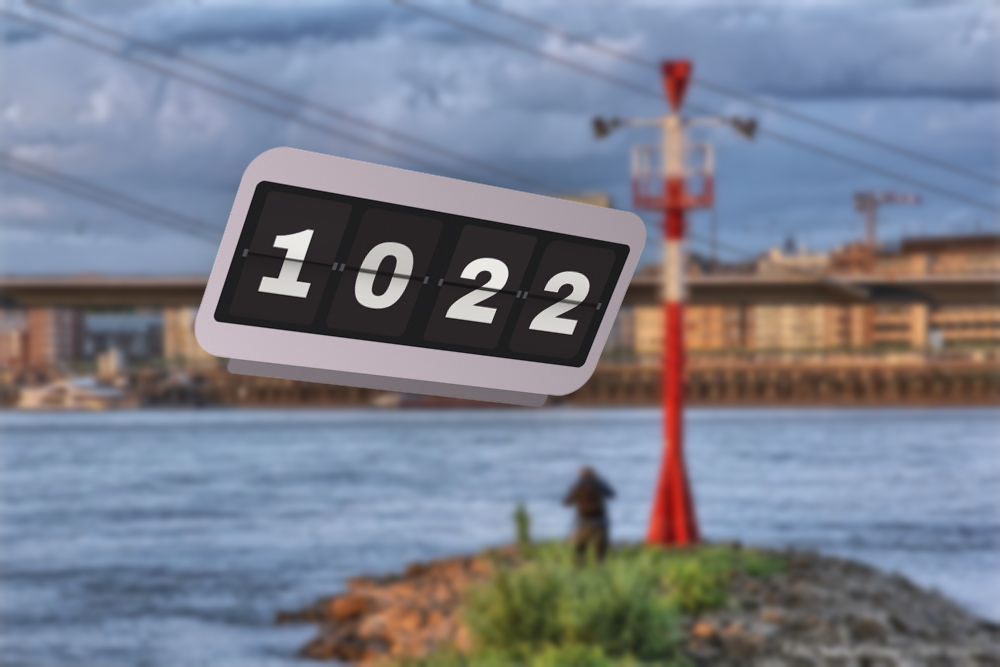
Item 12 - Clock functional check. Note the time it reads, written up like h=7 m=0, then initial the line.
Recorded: h=10 m=22
